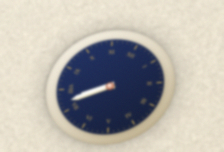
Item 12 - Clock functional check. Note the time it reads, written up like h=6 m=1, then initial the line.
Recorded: h=7 m=37
